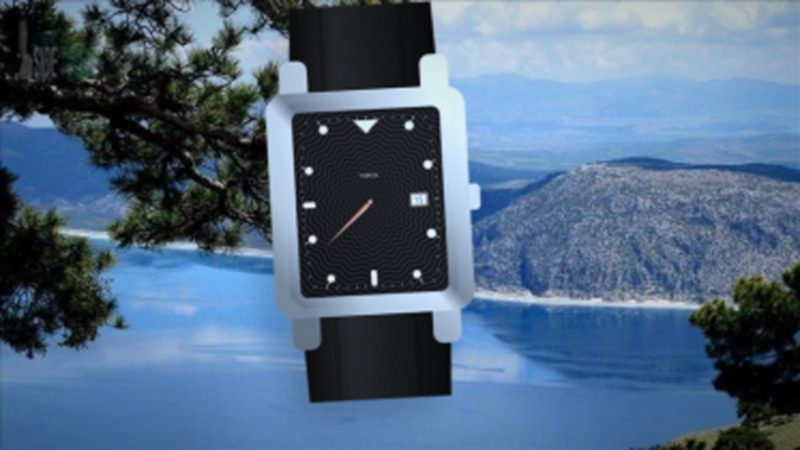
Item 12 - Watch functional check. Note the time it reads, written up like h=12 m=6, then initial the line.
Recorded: h=7 m=38
